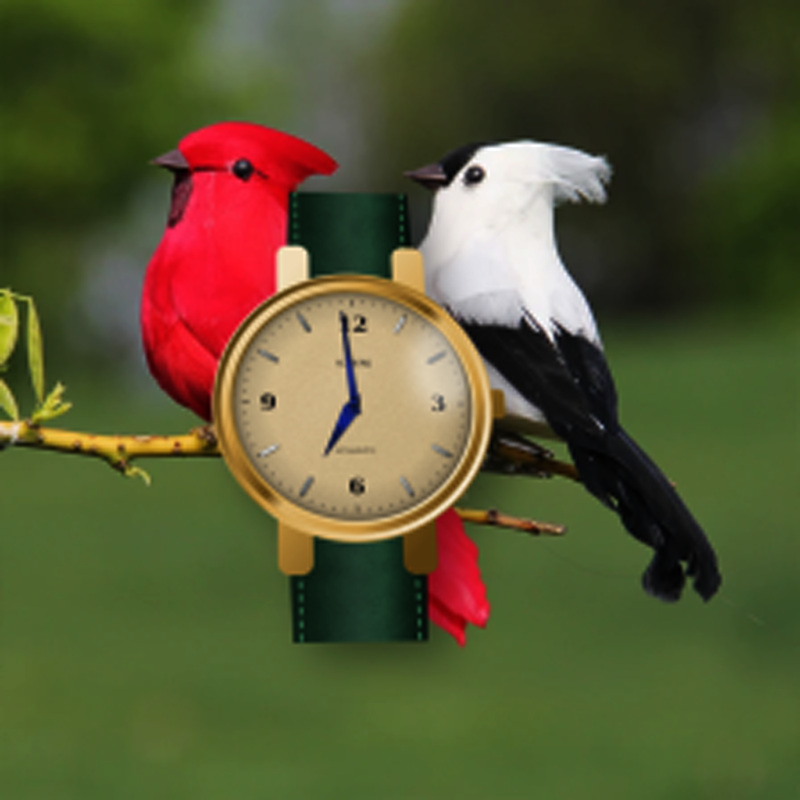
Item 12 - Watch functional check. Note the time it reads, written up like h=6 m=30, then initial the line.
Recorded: h=6 m=59
